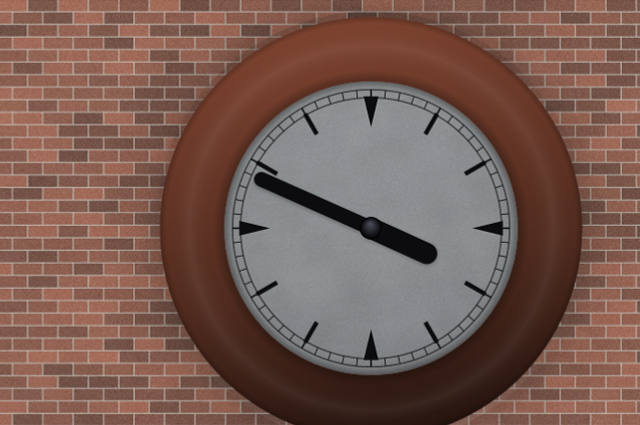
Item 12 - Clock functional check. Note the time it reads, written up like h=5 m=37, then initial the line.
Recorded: h=3 m=49
